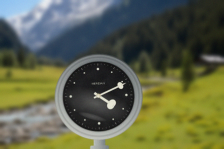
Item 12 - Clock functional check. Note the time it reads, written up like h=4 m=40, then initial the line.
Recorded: h=4 m=11
